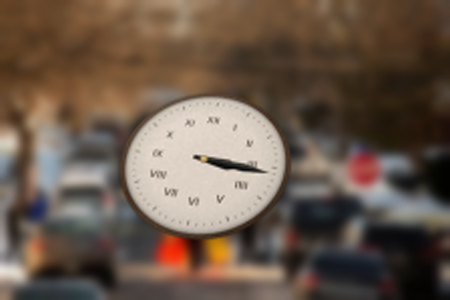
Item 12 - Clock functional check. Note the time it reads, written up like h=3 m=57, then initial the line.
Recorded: h=3 m=16
